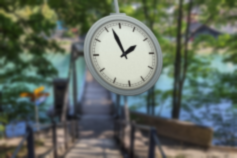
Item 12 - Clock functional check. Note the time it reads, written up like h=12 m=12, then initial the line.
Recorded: h=1 m=57
